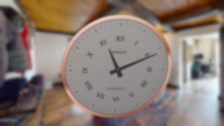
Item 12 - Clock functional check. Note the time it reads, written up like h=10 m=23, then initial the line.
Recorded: h=11 m=11
